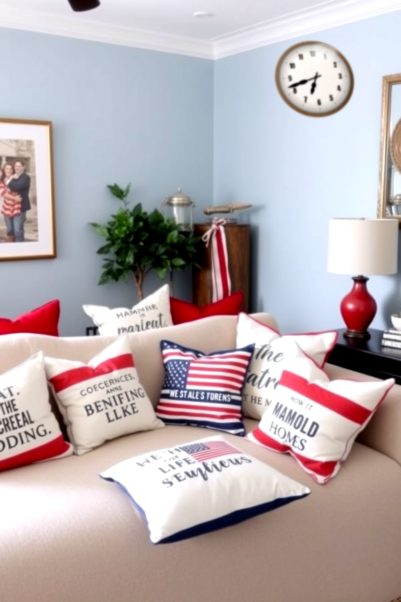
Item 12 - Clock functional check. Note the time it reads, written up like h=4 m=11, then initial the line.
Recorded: h=6 m=42
